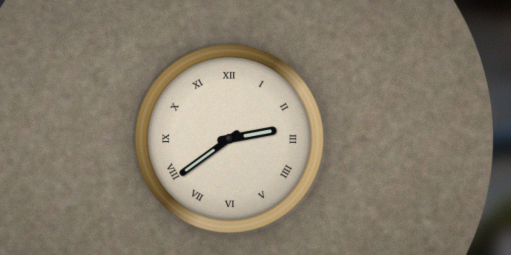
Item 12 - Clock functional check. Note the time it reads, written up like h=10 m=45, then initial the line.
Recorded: h=2 m=39
